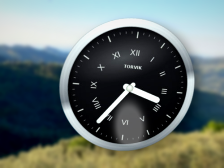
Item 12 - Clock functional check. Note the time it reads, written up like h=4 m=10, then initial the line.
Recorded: h=3 m=36
